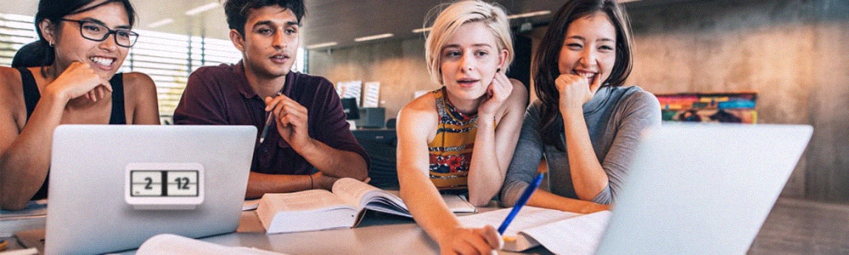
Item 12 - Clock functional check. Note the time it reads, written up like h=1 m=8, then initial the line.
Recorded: h=2 m=12
